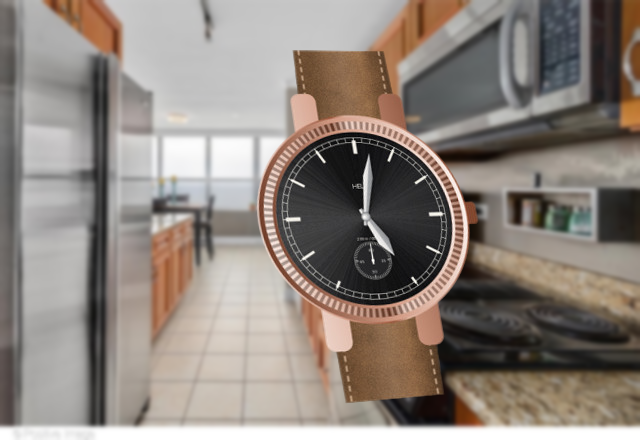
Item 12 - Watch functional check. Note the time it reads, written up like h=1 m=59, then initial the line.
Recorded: h=5 m=2
